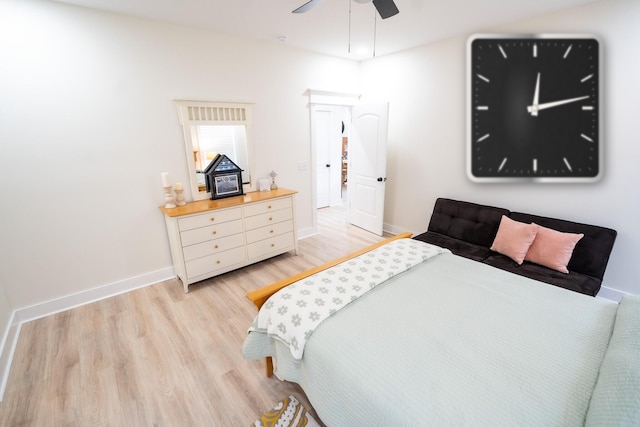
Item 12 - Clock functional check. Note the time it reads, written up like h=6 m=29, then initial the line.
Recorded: h=12 m=13
